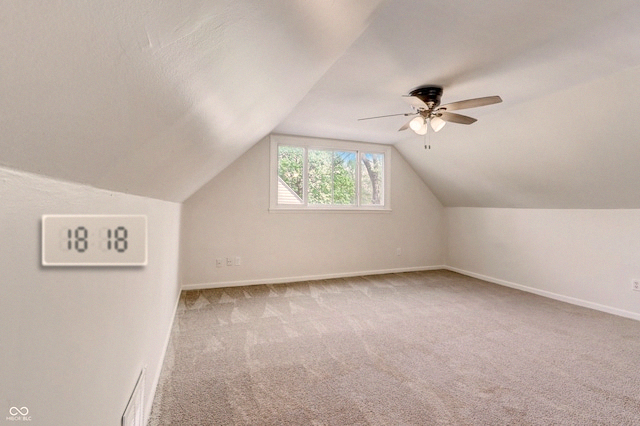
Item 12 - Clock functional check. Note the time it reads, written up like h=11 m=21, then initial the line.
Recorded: h=18 m=18
